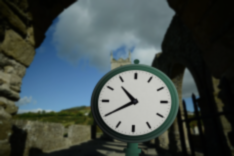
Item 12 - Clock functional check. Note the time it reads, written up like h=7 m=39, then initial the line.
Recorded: h=10 m=40
